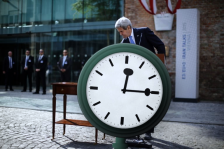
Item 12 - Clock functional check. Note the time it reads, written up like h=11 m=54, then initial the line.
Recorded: h=12 m=15
